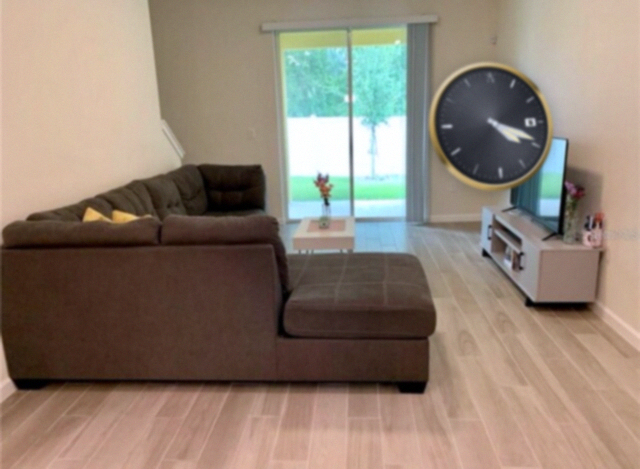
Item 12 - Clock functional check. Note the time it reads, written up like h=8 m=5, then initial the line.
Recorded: h=4 m=19
